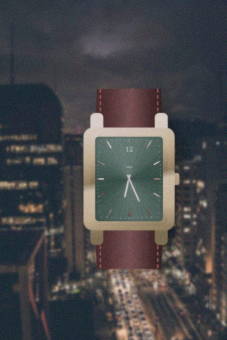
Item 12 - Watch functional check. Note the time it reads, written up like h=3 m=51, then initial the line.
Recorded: h=6 m=26
